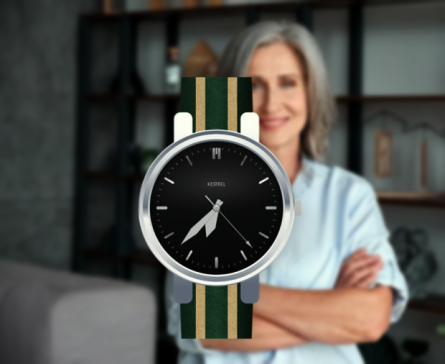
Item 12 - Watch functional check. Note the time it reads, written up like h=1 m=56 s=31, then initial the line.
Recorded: h=6 m=37 s=23
